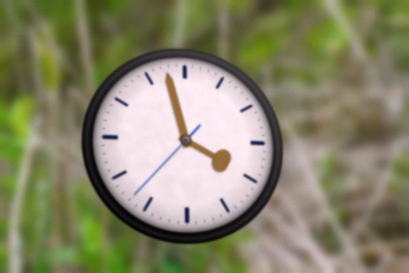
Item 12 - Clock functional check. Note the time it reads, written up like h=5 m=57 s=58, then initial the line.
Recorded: h=3 m=57 s=37
